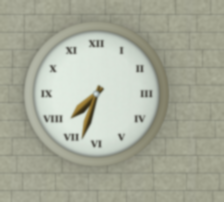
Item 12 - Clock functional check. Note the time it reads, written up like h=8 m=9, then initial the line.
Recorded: h=7 m=33
